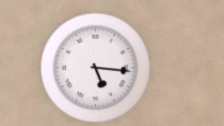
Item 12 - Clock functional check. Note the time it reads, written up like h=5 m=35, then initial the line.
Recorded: h=5 m=16
